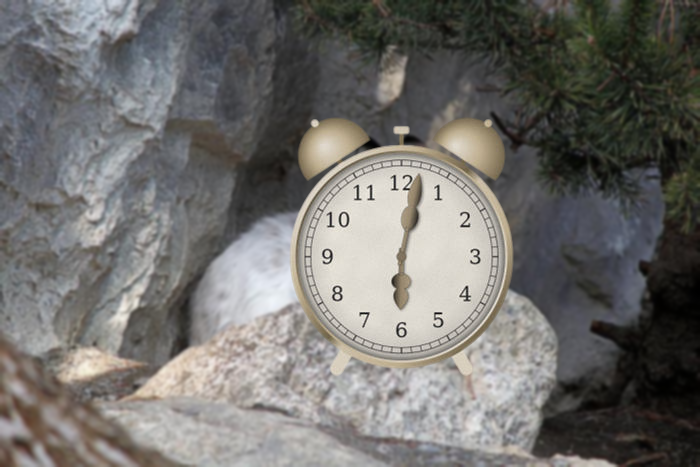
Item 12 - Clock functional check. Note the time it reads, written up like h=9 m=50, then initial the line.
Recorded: h=6 m=2
